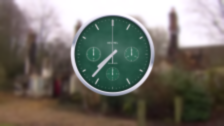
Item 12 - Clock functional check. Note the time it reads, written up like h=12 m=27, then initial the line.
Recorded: h=7 m=37
